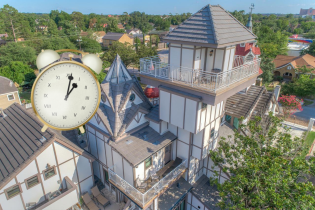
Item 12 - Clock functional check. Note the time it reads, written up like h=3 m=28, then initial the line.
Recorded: h=1 m=1
